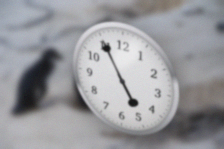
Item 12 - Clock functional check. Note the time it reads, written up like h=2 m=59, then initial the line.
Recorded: h=4 m=55
